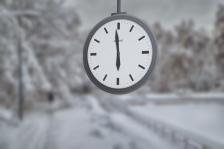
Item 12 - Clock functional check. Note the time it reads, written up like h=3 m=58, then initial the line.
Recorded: h=5 m=59
